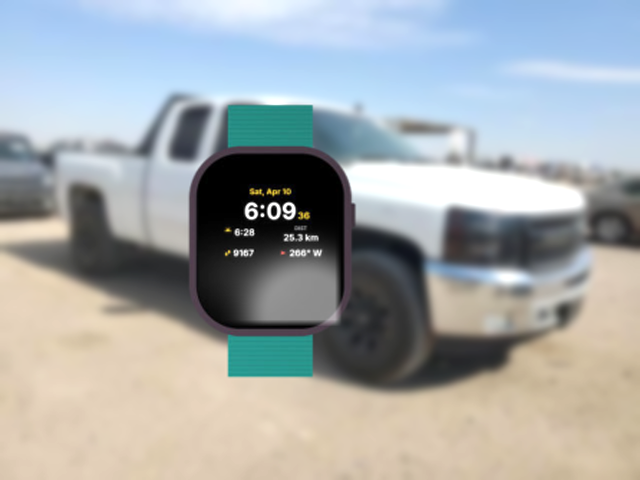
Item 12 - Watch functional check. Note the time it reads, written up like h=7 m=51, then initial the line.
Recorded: h=6 m=9
